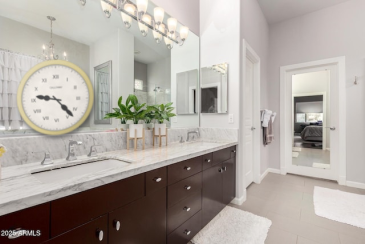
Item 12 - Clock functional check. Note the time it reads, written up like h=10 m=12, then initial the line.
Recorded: h=9 m=23
